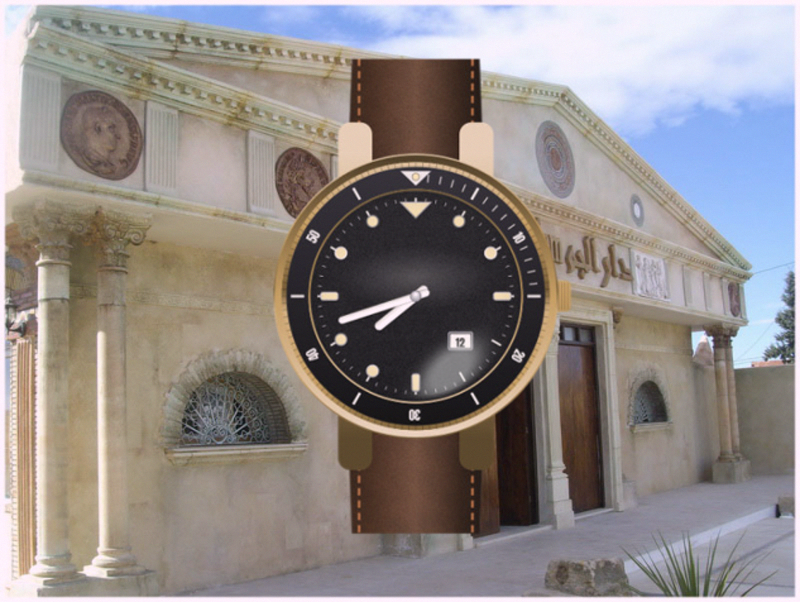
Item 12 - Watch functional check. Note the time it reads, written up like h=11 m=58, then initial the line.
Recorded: h=7 m=42
